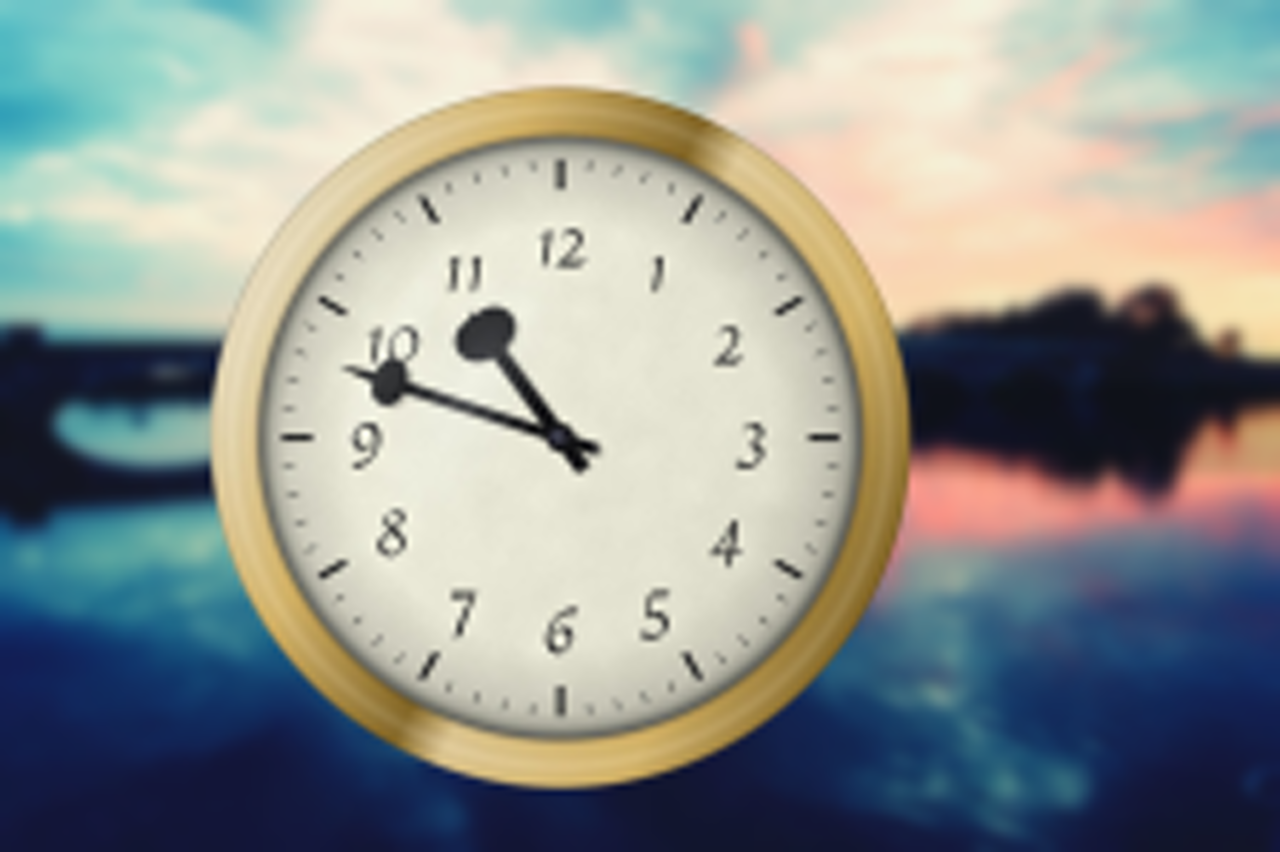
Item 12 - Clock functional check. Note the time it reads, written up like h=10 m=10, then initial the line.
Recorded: h=10 m=48
